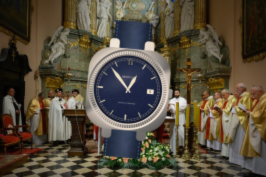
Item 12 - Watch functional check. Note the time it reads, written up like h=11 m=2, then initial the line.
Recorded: h=12 m=53
